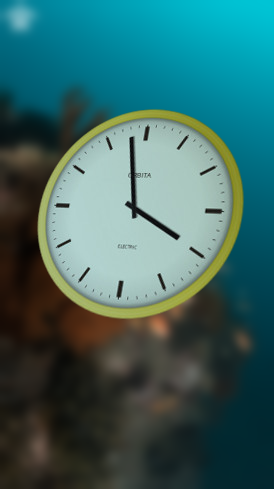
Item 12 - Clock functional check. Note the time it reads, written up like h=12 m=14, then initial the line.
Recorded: h=3 m=58
